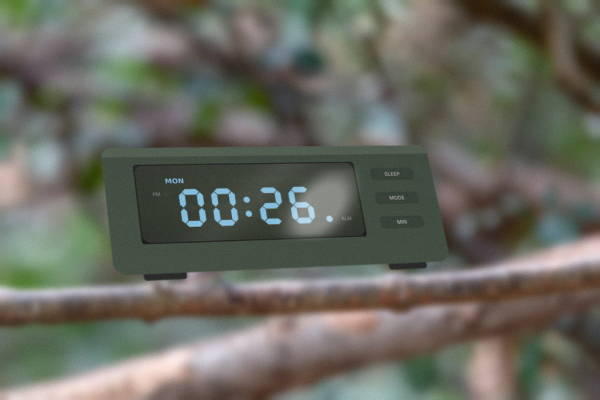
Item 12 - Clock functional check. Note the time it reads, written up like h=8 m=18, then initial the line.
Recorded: h=0 m=26
